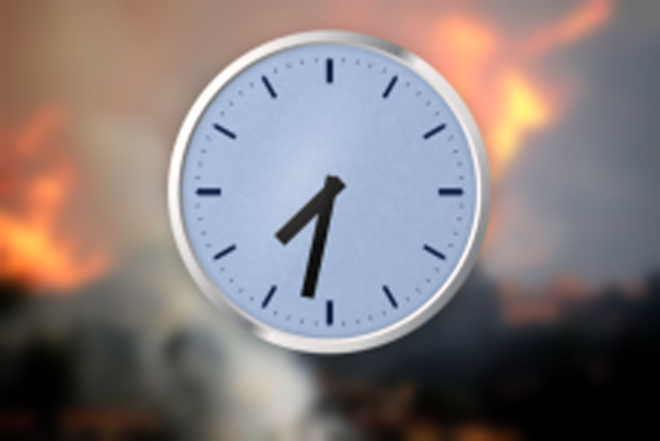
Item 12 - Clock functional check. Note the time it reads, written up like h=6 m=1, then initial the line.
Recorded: h=7 m=32
